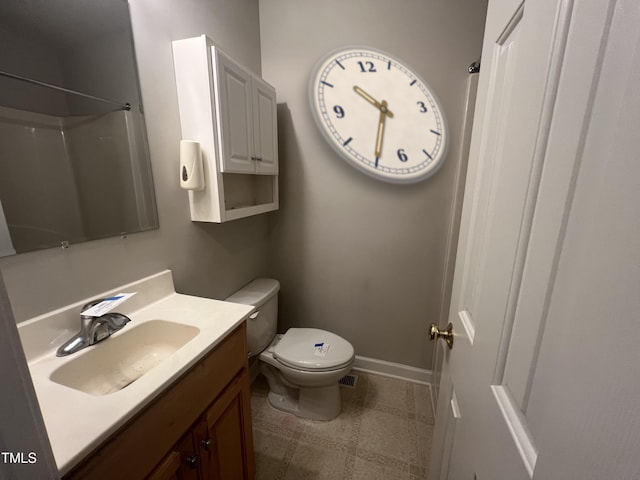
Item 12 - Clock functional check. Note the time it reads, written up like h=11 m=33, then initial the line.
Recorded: h=10 m=35
